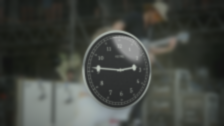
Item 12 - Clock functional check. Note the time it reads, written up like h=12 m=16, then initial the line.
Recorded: h=2 m=46
